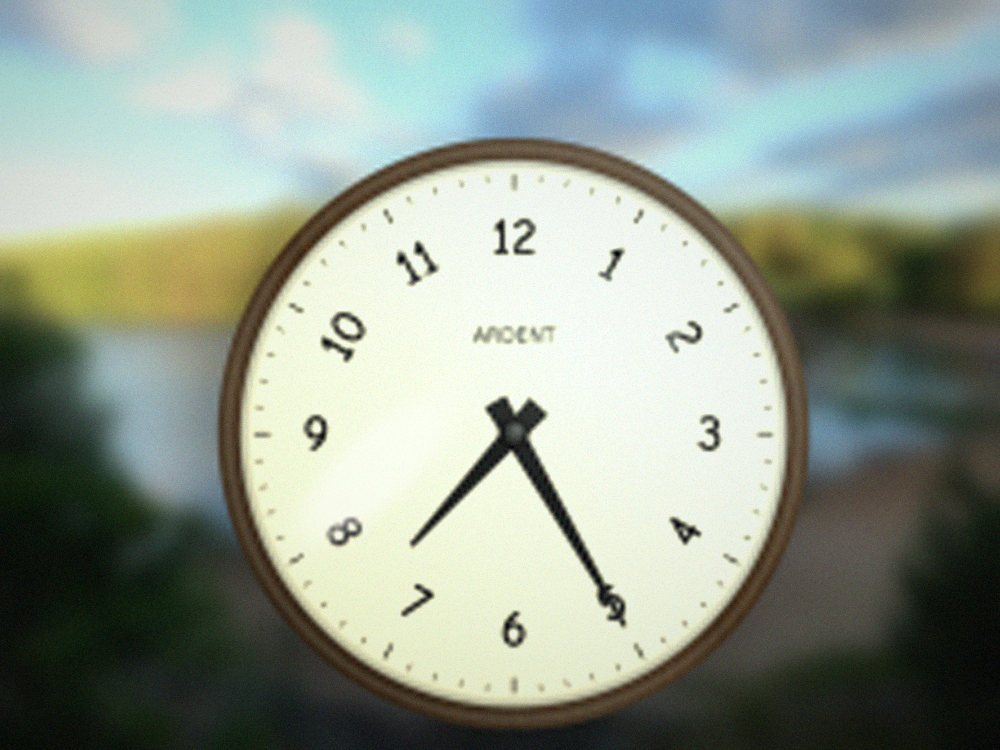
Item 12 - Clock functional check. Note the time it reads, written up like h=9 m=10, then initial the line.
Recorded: h=7 m=25
